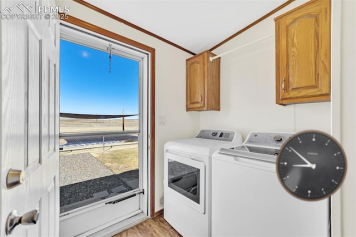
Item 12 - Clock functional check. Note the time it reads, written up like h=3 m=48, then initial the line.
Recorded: h=8 m=51
